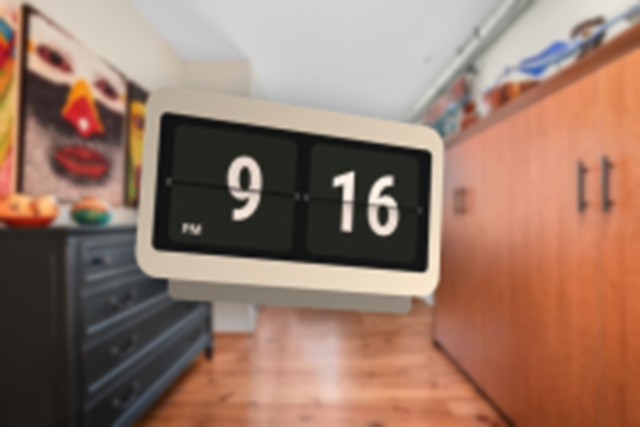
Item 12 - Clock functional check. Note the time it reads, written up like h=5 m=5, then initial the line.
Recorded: h=9 m=16
